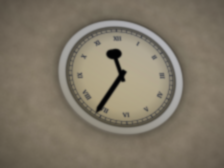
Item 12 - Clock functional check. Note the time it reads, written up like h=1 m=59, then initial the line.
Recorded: h=11 m=36
